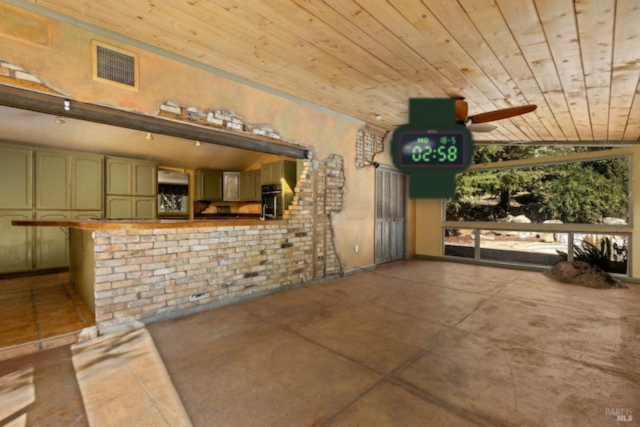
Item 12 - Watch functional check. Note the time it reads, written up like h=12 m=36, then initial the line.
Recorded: h=2 m=58
